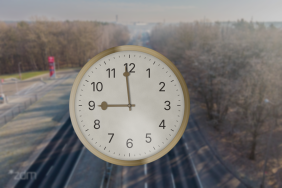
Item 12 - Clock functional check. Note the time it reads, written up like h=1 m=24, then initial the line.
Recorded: h=8 m=59
